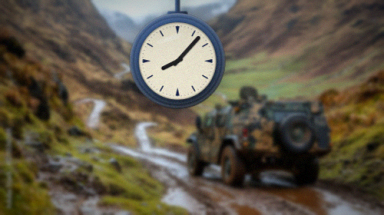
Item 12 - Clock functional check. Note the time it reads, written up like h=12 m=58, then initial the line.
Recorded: h=8 m=7
